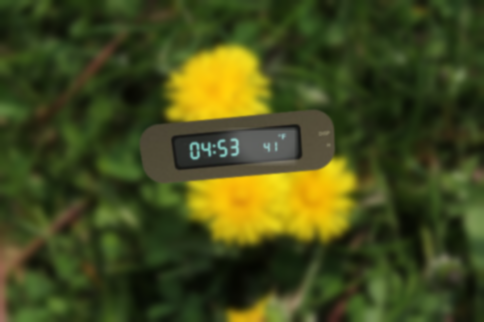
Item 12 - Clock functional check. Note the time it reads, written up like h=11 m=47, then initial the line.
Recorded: h=4 m=53
